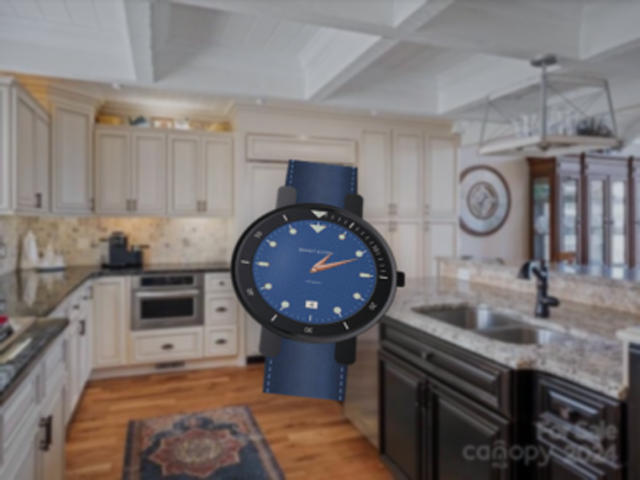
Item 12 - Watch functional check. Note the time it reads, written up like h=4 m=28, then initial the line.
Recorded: h=1 m=11
